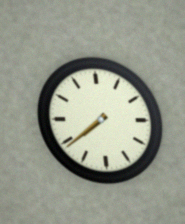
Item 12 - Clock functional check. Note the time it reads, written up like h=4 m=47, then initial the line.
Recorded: h=7 m=39
